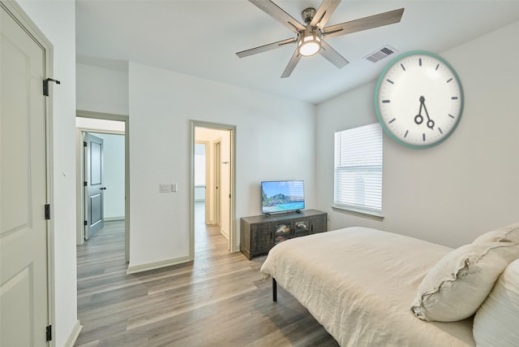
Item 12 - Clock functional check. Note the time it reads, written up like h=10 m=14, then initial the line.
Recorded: h=6 m=27
